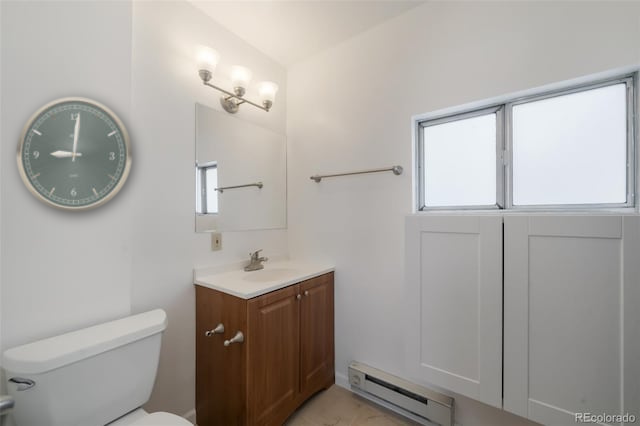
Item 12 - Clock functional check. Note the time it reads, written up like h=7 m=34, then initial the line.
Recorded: h=9 m=1
